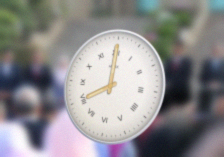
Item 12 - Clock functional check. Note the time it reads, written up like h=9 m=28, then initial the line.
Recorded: h=8 m=0
